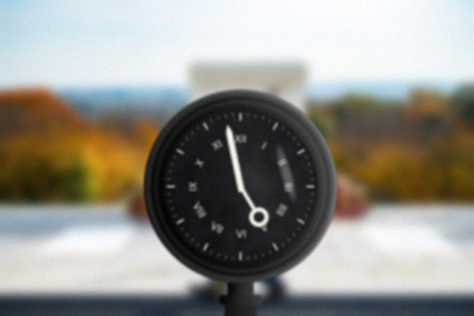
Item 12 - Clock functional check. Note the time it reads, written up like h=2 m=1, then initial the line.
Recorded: h=4 m=58
